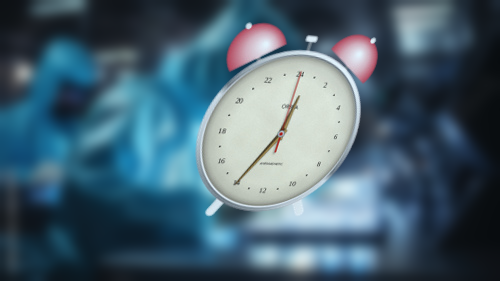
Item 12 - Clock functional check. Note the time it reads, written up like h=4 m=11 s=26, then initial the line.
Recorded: h=0 m=35 s=0
